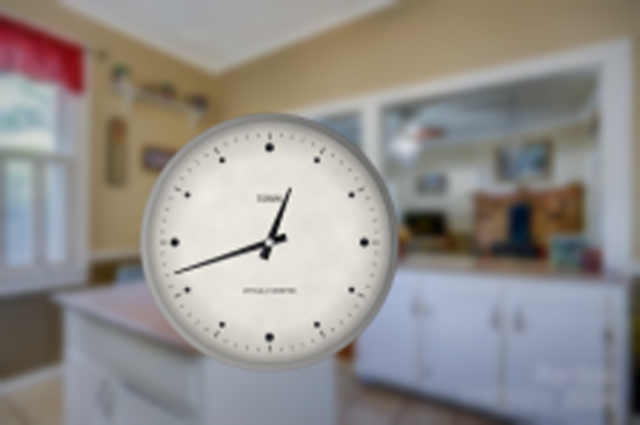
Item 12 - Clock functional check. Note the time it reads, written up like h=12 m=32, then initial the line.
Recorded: h=12 m=42
